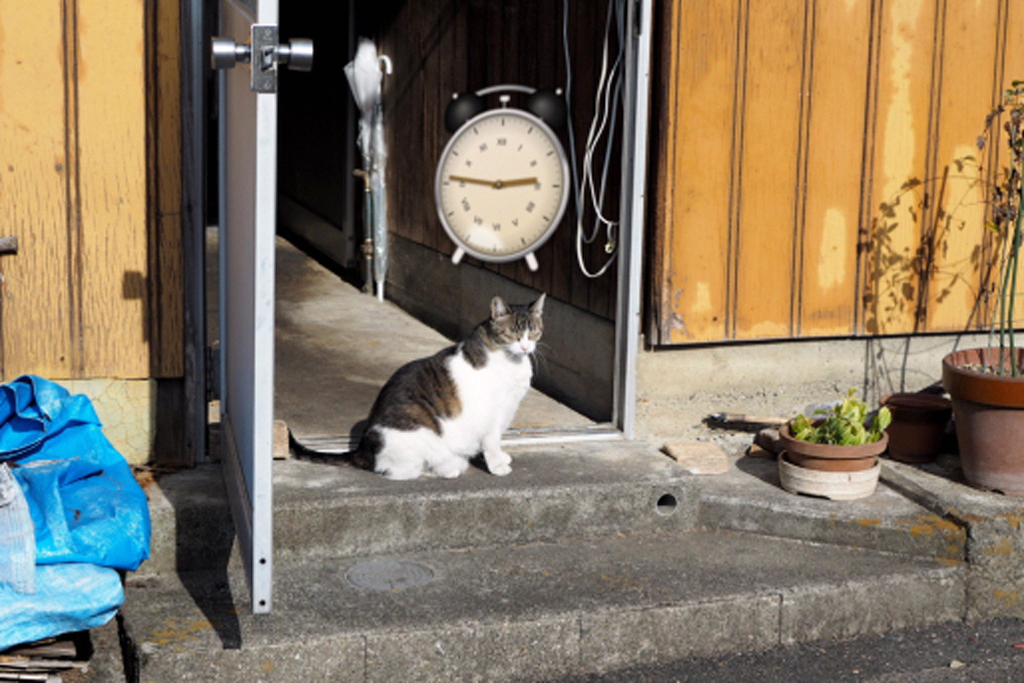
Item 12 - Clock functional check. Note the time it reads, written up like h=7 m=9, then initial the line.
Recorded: h=2 m=46
